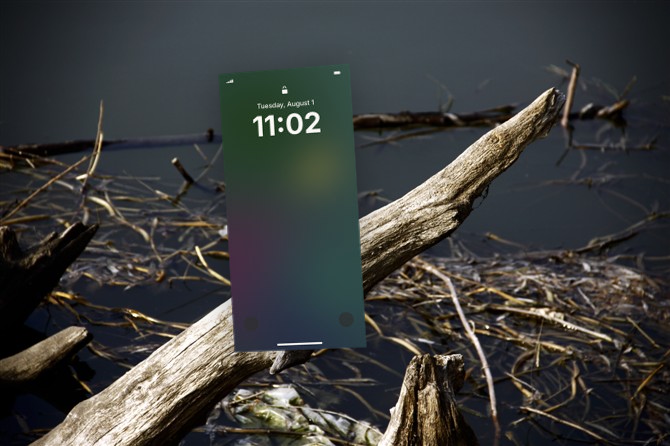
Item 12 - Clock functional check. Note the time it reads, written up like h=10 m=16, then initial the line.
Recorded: h=11 m=2
